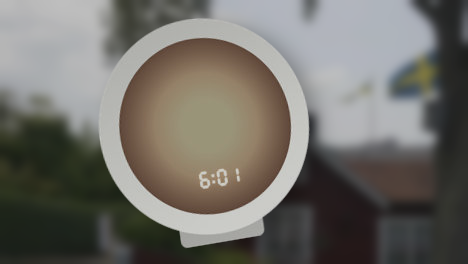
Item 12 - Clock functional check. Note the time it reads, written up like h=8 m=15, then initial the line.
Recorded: h=6 m=1
